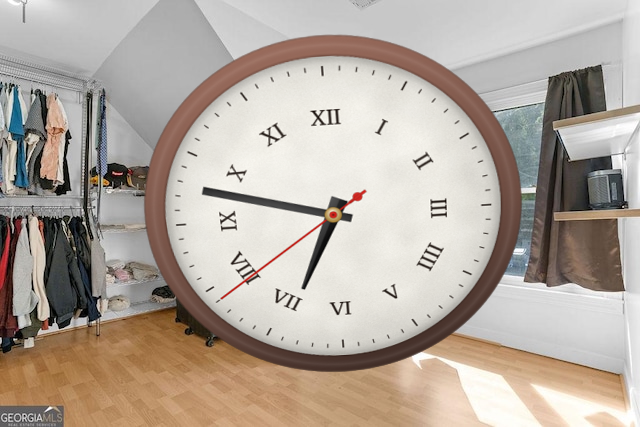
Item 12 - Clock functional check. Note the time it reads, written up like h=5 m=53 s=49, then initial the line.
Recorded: h=6 m=47 s=39
